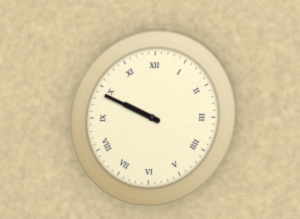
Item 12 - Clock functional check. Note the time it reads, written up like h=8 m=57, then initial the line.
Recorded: h=9 m=49
